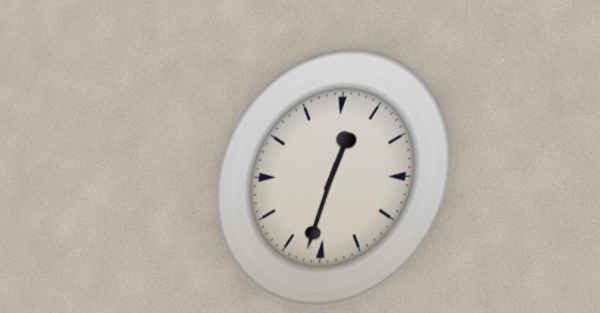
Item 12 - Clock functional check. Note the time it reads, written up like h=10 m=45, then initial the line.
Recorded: h=12 m=32
